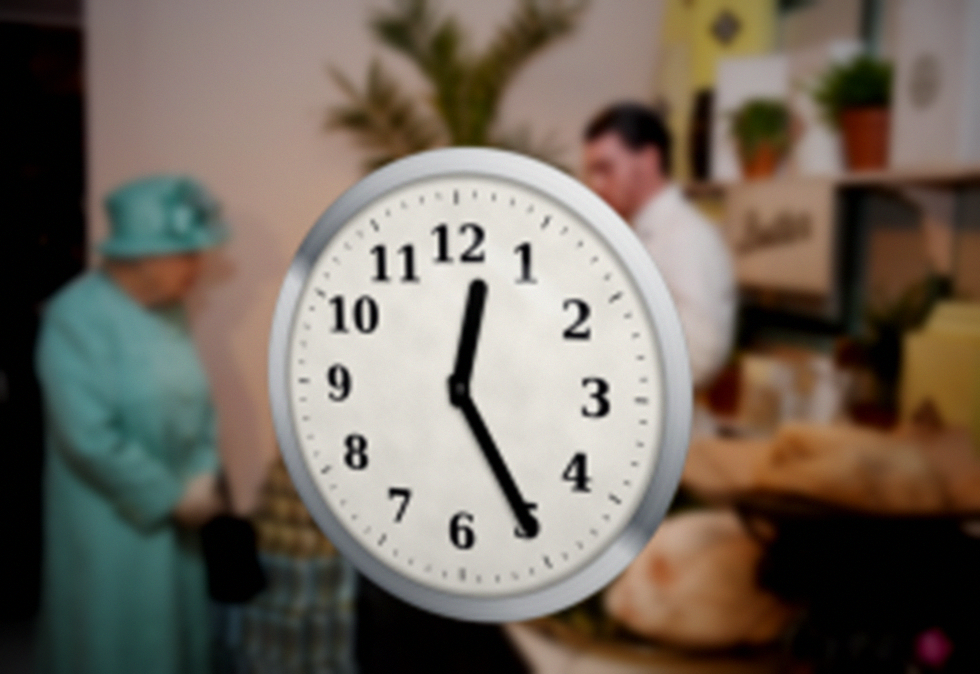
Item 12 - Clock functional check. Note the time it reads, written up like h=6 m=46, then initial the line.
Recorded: h=12 m=25
